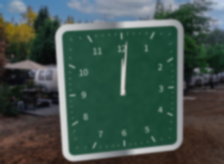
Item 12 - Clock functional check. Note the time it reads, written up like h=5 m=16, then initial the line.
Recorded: h=12 m=1
